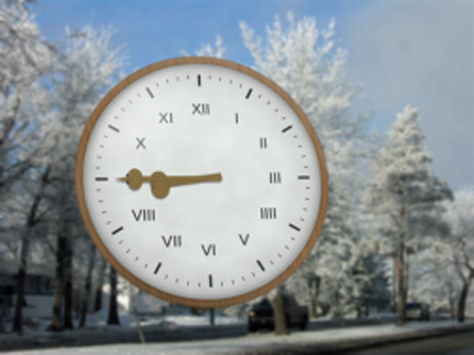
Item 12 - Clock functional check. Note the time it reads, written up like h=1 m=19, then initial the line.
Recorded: h=8 m=45
